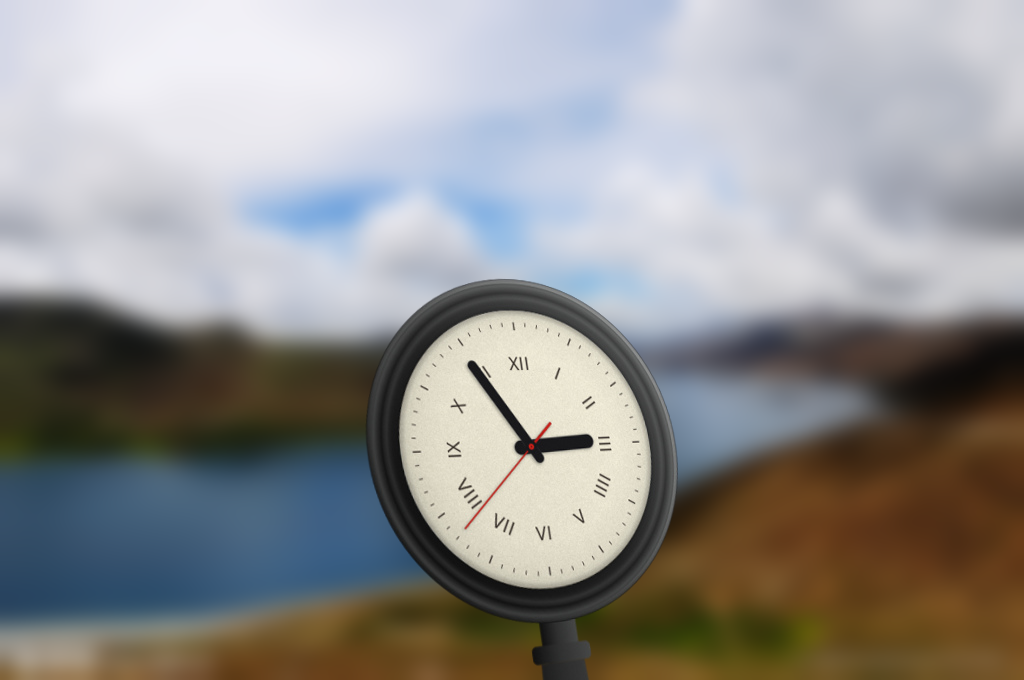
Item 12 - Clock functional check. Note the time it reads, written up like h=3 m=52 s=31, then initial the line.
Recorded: h=2 m=54 s=38
